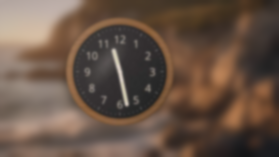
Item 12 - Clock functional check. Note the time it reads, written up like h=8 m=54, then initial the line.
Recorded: h=11 m=28
